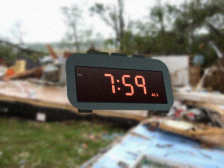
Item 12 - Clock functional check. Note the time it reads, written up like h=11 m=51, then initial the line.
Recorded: h=7 m=59
